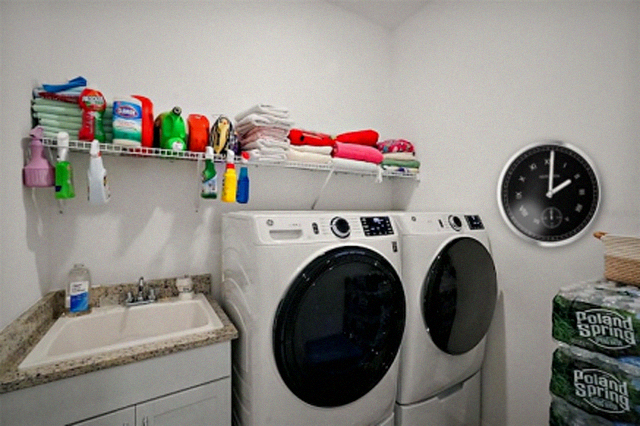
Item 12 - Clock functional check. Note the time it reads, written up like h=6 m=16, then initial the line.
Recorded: h=2 m=1
